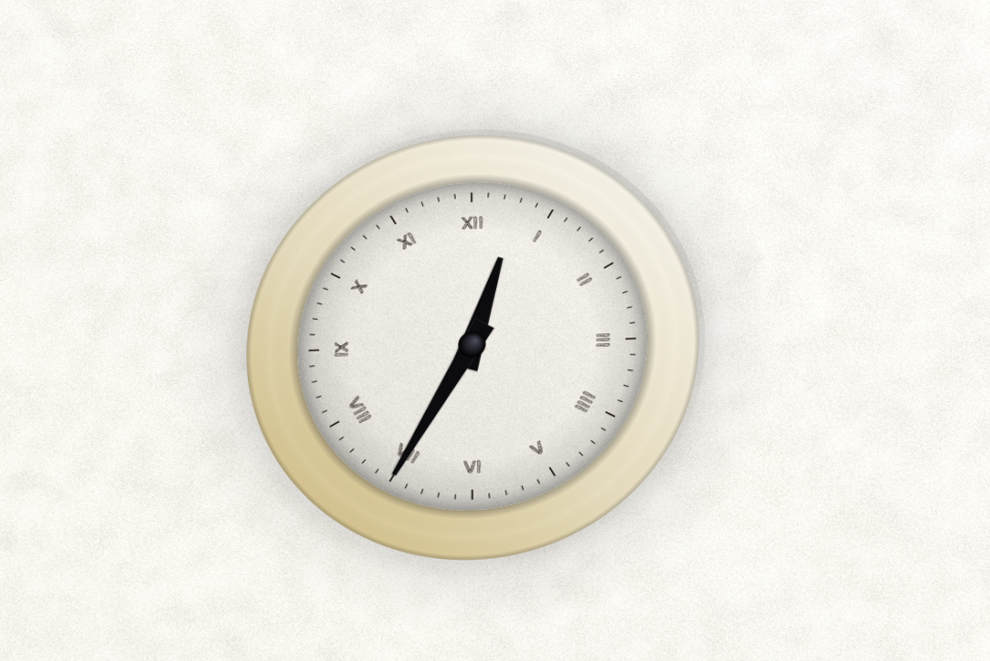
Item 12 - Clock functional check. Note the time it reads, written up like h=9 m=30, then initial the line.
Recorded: h=12 m=35
